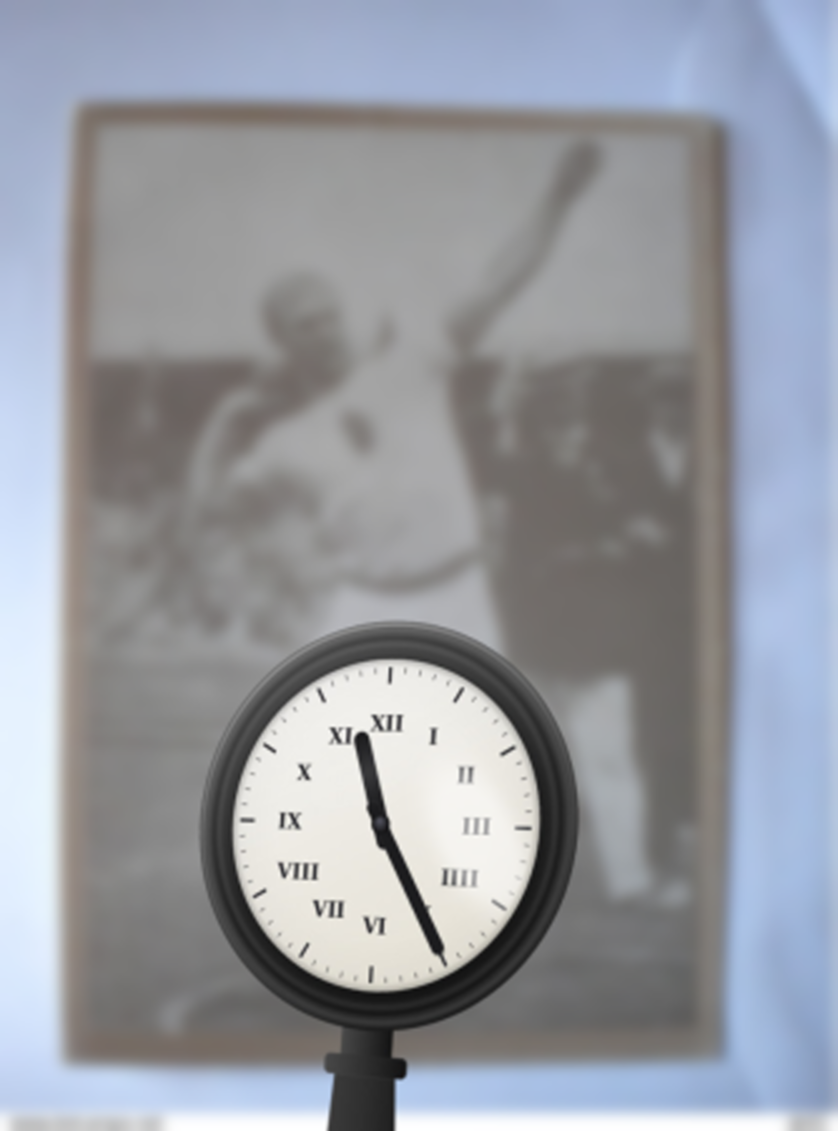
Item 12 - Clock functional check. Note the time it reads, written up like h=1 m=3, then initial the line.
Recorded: h=11 m=25
